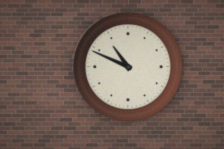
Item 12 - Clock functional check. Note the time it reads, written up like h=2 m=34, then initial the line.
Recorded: h=10 m=49
